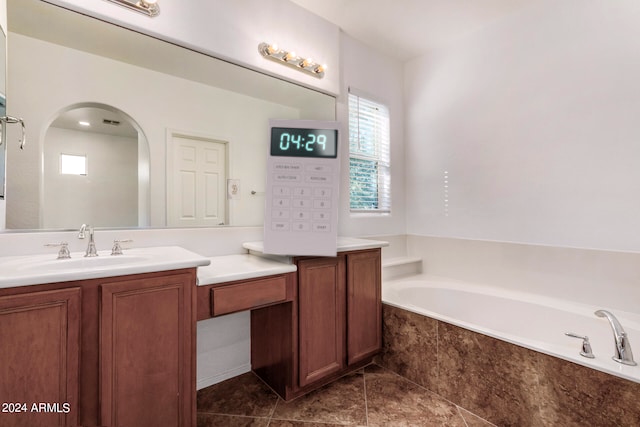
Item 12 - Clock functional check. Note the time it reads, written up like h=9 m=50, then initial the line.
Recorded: h=4 m=29
